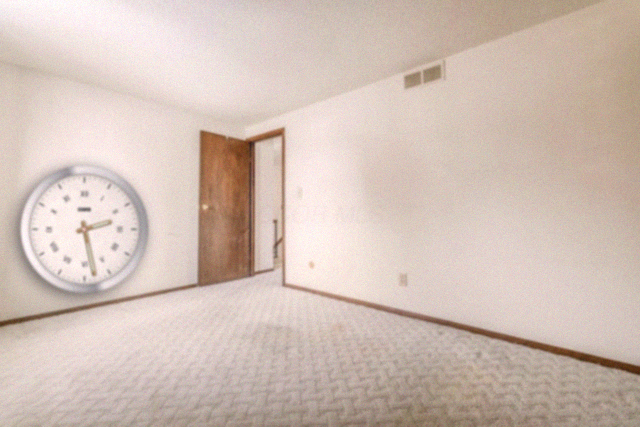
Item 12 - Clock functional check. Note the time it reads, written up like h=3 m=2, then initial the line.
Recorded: h=2 m=28
